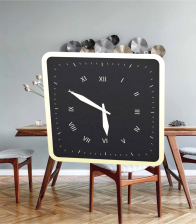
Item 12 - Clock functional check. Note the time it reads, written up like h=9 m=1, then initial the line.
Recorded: h=5 m=50
